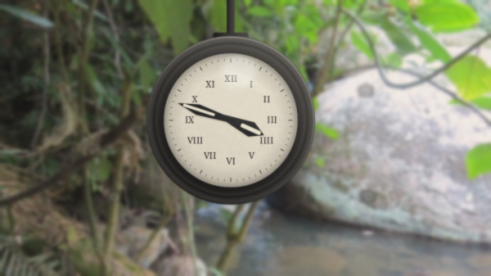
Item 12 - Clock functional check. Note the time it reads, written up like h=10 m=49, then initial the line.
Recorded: h=3 m=48
